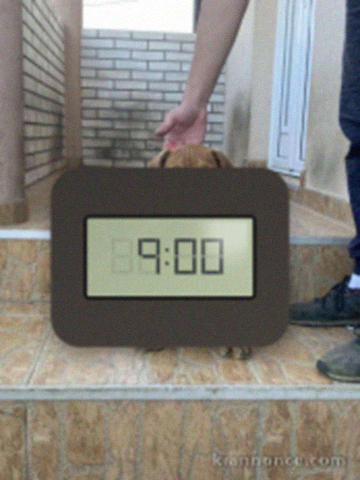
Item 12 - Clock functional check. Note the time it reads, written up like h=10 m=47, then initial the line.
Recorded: h=9 m=0
